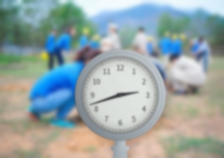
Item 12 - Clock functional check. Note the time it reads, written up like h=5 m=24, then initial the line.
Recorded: h=2 m=42
